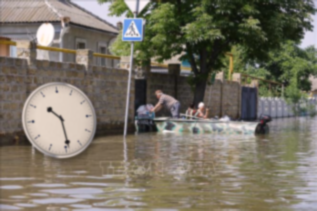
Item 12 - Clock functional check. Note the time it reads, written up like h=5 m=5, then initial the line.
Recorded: h=10 m=29
